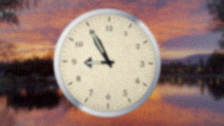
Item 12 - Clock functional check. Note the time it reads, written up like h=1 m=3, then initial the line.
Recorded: h=8 m=55
